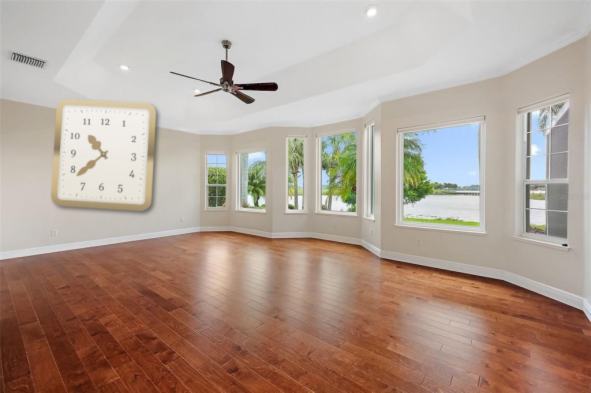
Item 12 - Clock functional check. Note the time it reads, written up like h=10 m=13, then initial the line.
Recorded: h=10 m=38
